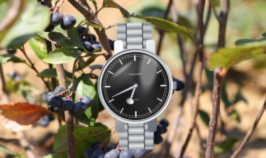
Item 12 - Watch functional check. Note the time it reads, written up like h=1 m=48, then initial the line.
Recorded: h=6 m=41
